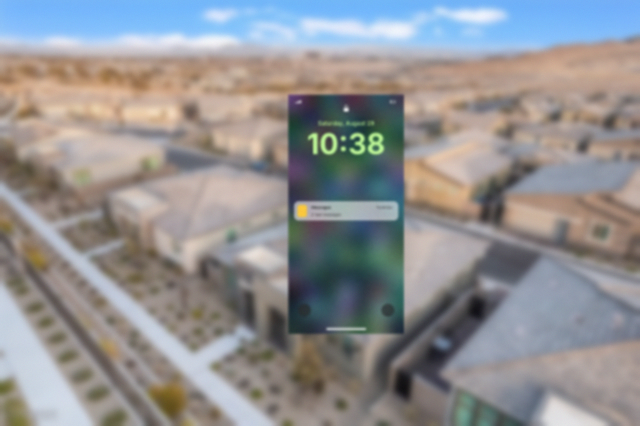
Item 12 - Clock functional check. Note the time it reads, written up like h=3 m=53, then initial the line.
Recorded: h=10 m=38
